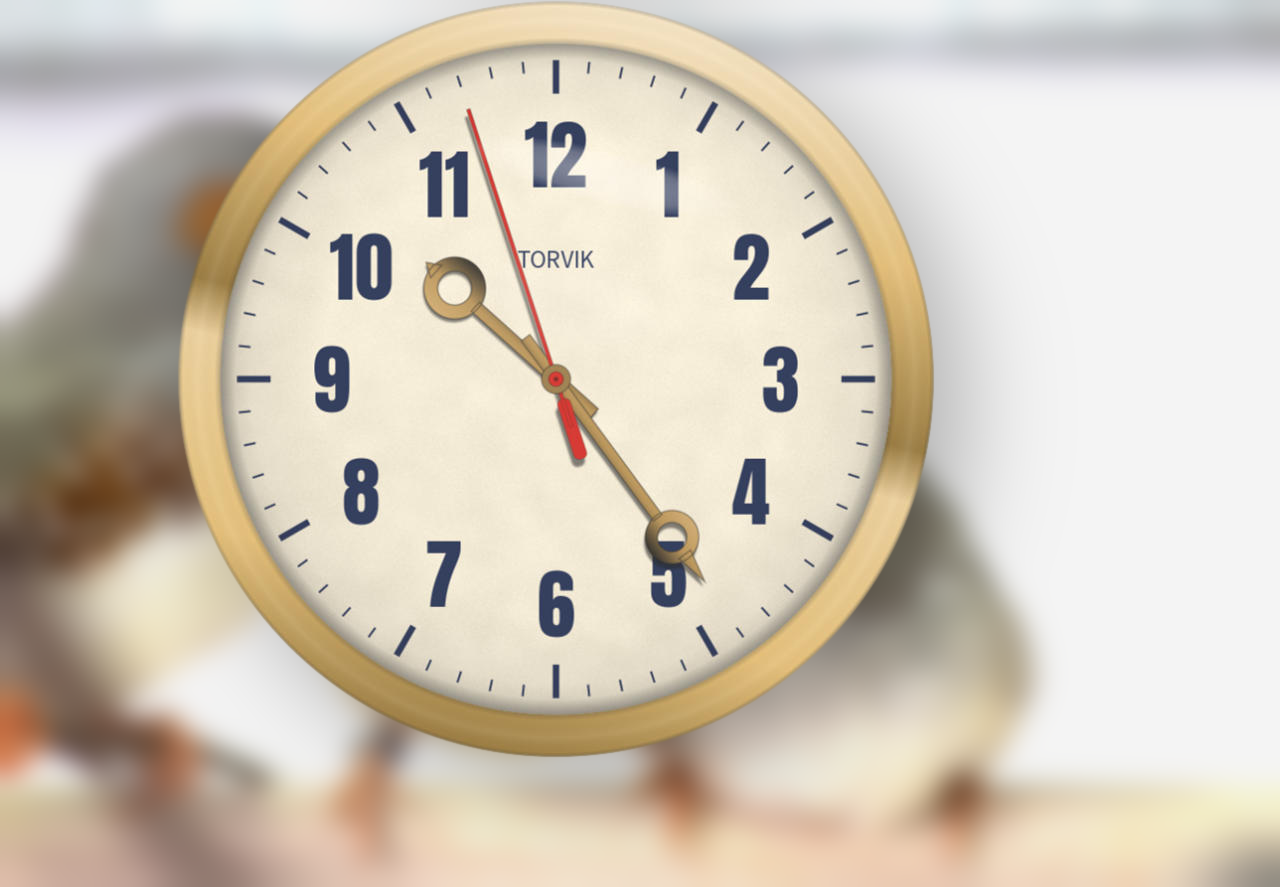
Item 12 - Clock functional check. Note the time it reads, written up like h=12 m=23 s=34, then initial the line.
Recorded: h=10 m=23 s=57
